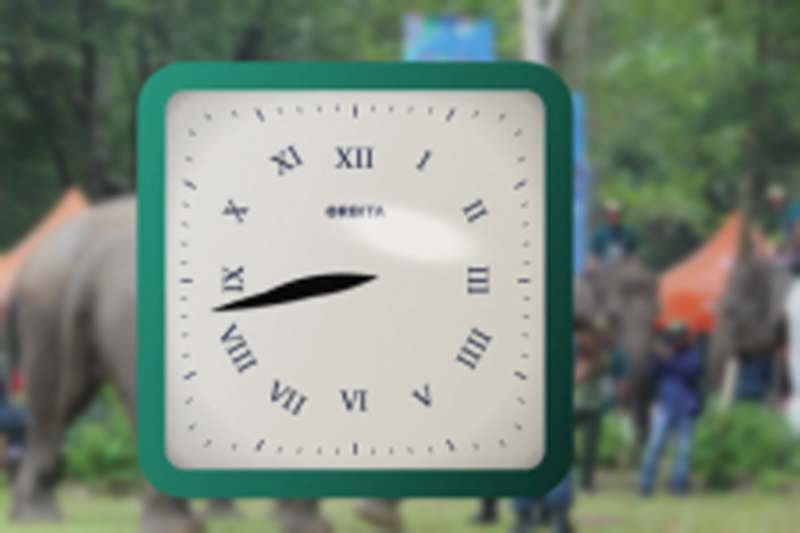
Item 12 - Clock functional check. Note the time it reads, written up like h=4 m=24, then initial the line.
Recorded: h=8 m=43
